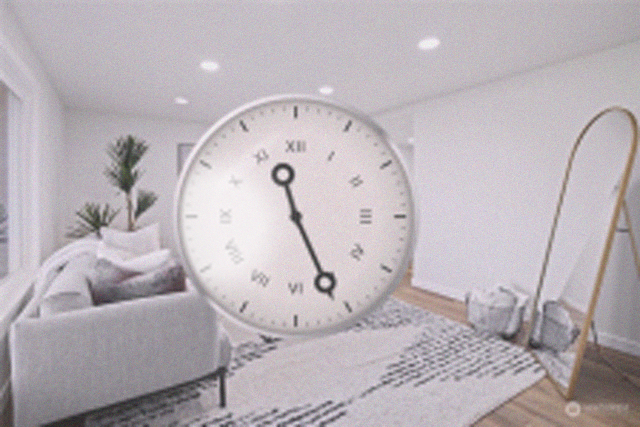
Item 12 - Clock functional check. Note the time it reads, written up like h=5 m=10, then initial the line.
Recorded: h=11 m=26
